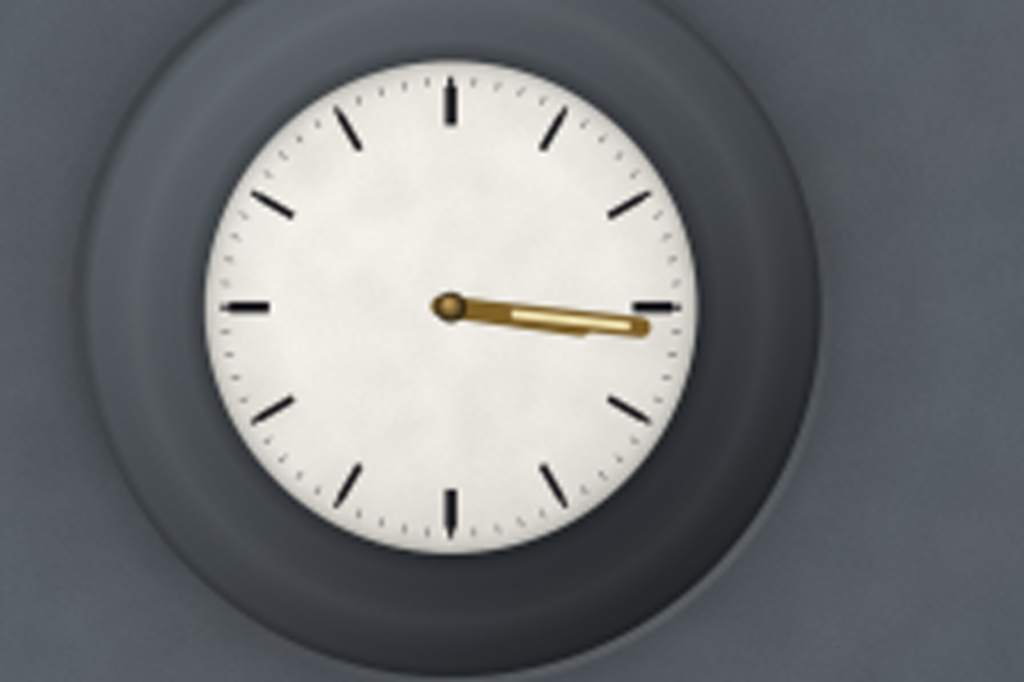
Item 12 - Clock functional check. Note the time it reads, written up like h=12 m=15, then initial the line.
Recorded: h=3 m=16
